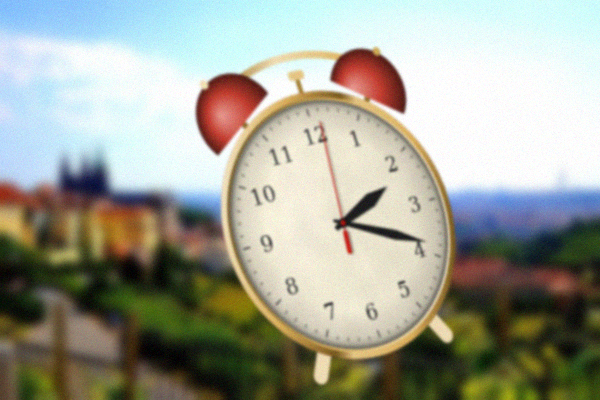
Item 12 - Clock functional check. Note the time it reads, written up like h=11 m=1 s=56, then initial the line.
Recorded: h=2 m=19 s=1
